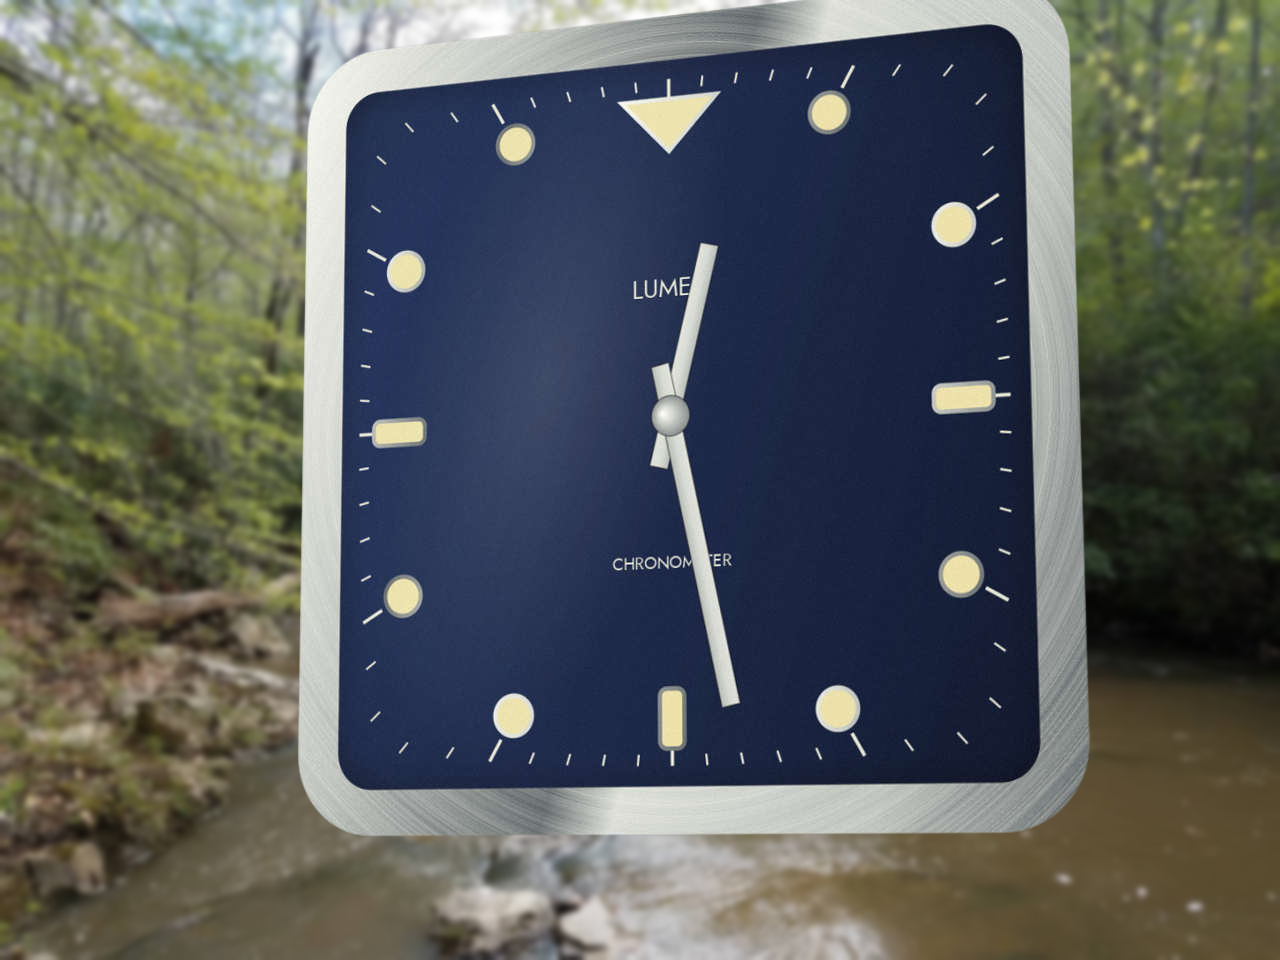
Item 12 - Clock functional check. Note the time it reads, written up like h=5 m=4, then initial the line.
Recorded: h=12 m=28
